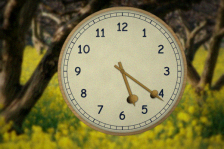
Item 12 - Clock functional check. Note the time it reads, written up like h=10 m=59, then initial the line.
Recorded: h=5 m=21
